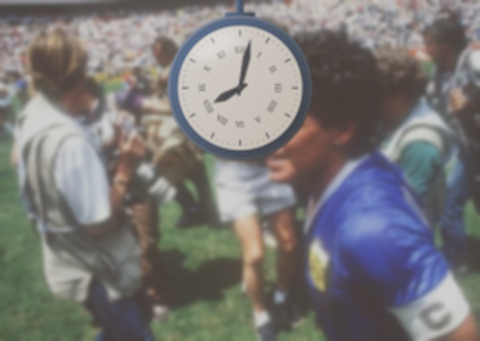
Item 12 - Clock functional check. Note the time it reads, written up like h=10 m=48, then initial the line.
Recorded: h=8 m=2
